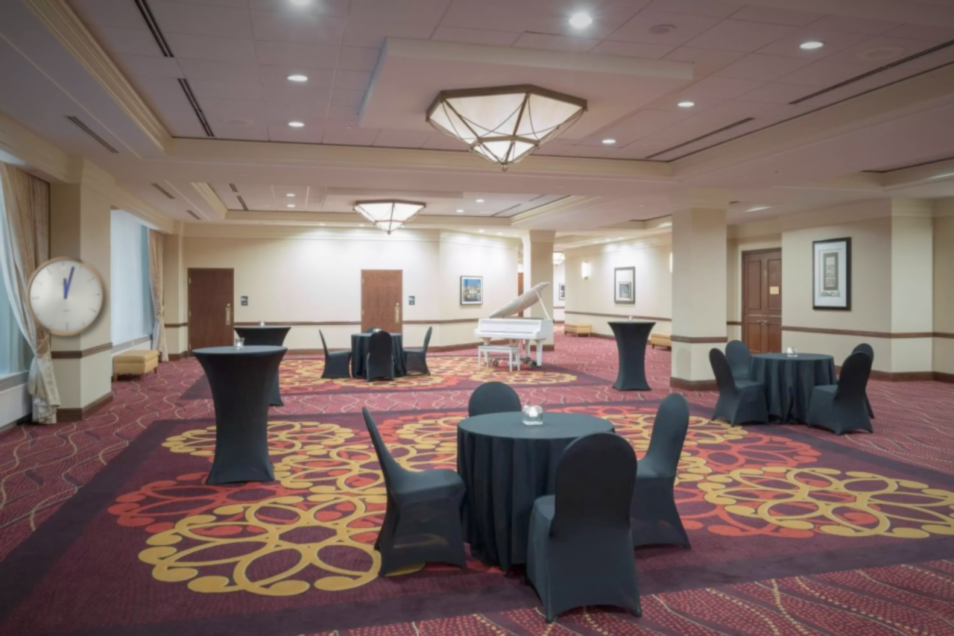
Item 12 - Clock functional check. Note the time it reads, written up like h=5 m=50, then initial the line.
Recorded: h=12 m=3
